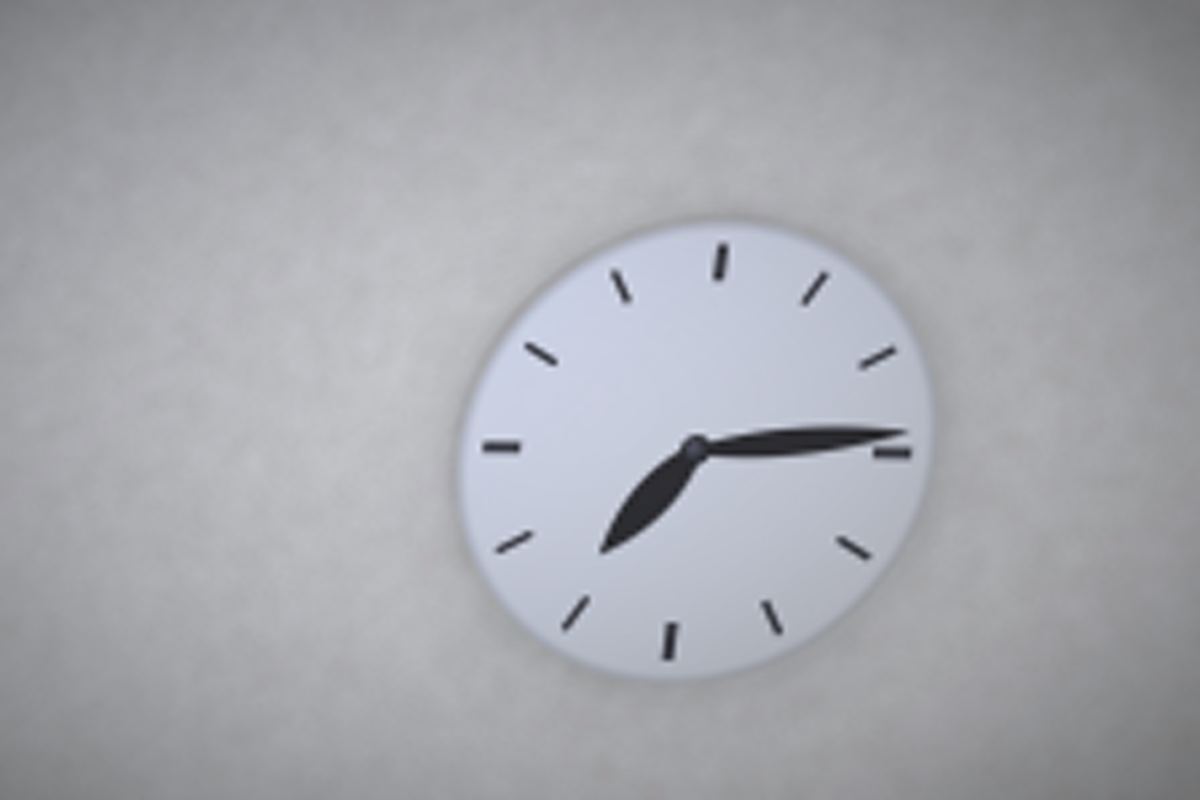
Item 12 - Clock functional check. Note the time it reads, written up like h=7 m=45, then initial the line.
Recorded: h=7 m=14
